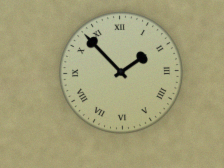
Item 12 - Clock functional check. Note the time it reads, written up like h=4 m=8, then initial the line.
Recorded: h=1 m=53
